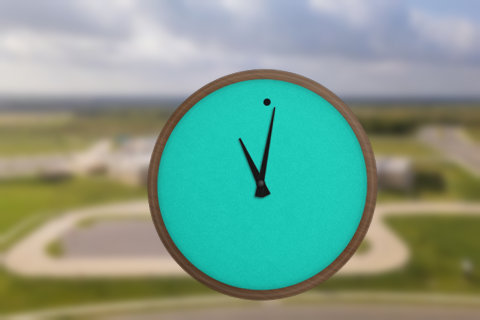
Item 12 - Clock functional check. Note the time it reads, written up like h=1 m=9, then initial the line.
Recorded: h=11 m=1
